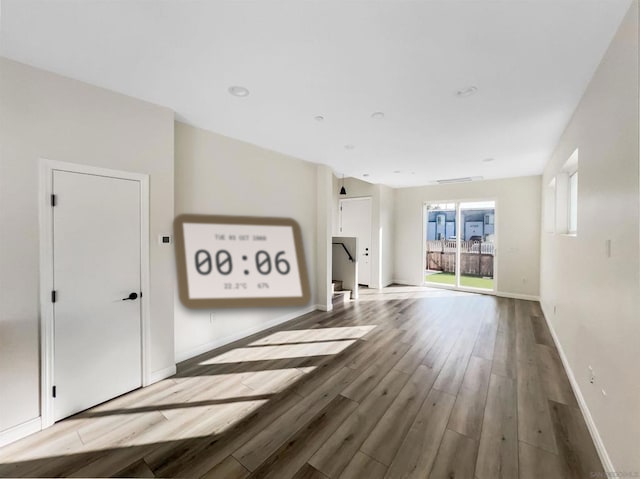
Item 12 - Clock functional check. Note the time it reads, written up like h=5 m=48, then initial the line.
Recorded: h=0 m=6
